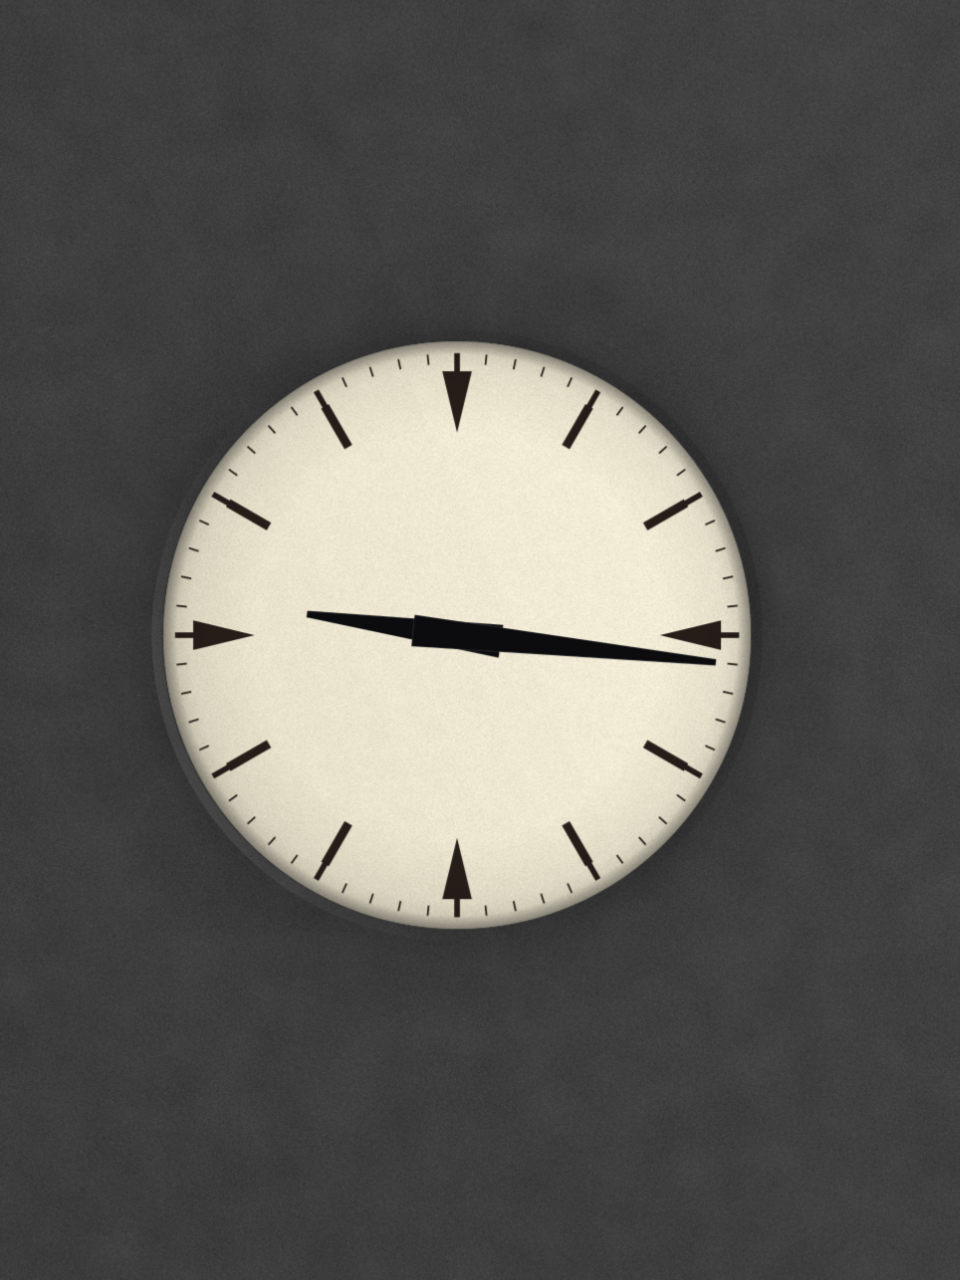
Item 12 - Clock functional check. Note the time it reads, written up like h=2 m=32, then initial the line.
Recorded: h=9 m=16
